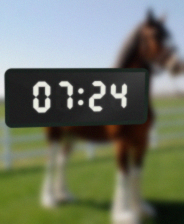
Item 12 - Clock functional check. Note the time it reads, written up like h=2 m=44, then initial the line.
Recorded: h=7 m=24
